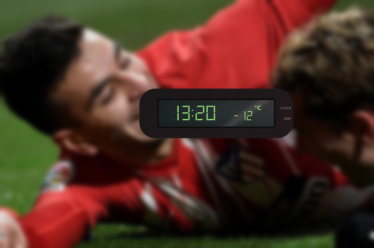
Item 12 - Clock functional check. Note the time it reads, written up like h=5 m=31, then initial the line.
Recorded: h=13 m=20
